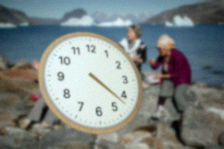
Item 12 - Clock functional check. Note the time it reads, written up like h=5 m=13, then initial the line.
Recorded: h=4 m=22
